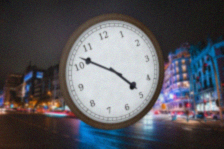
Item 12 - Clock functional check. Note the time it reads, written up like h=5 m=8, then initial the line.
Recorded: h=4 m=52
